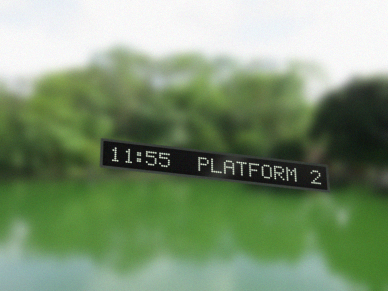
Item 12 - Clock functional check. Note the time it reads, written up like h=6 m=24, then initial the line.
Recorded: h=11 m=55
